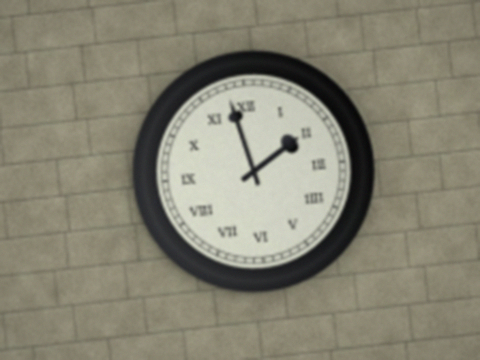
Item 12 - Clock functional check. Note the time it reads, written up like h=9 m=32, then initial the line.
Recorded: h=1 m=58
